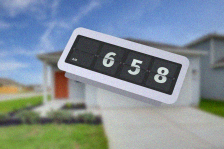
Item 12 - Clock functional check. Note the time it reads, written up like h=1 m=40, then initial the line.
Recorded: h=6 m=58
